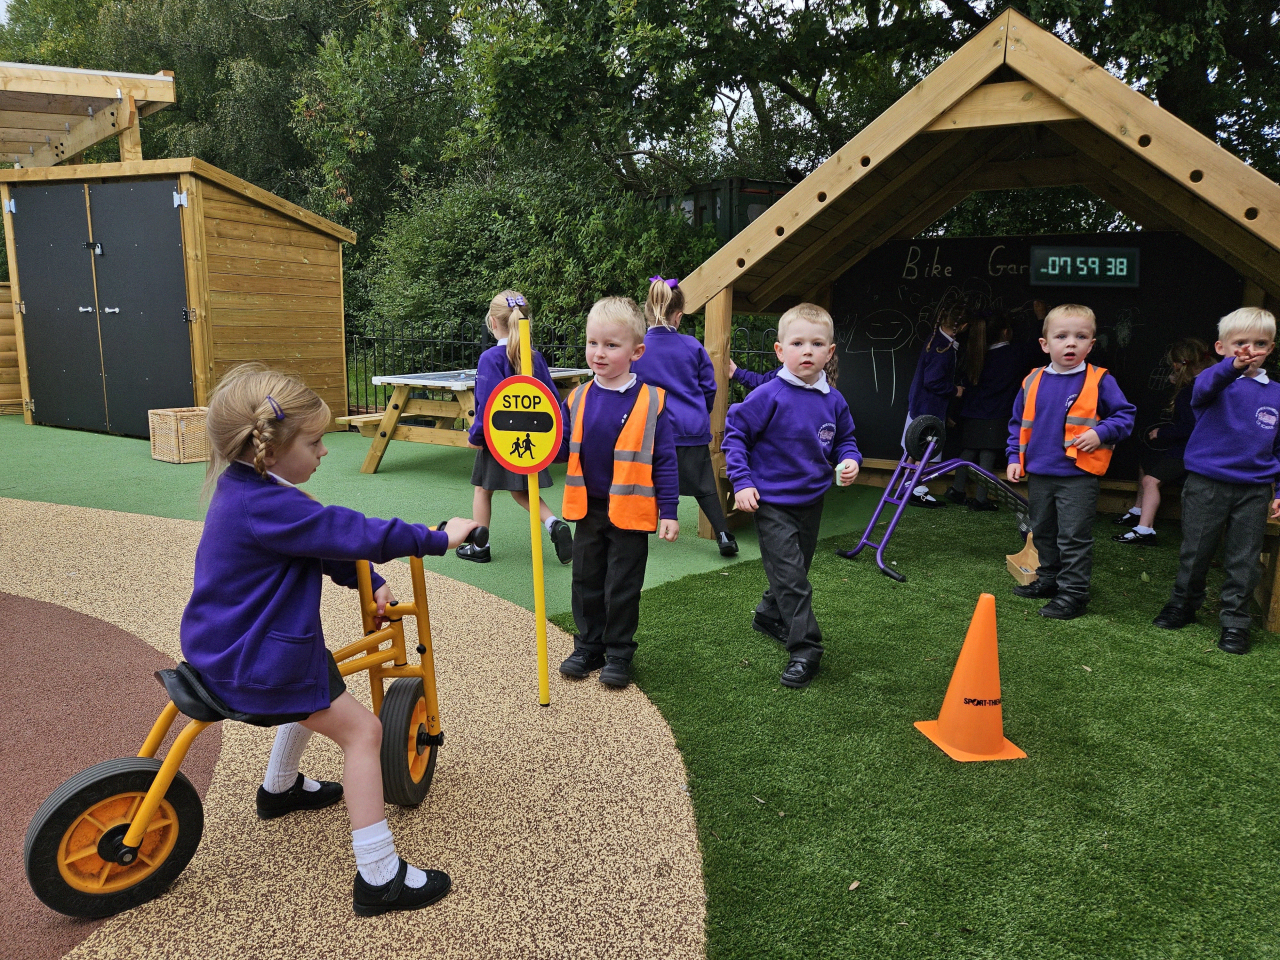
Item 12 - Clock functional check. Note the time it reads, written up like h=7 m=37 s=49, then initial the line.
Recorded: h=7 m=59 s=38
